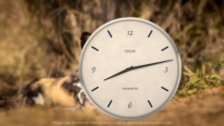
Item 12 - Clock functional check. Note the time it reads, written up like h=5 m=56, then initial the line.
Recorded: h=8 m=13
